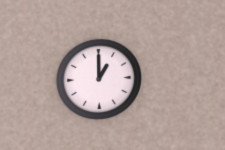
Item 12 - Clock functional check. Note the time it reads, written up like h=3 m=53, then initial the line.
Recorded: h=1 m=0
